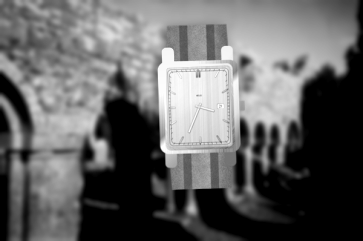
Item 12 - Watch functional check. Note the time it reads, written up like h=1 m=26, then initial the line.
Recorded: h=3 m=34
